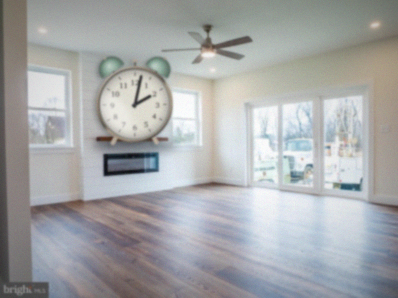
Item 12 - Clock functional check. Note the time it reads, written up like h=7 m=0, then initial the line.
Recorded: h=2 m=2
